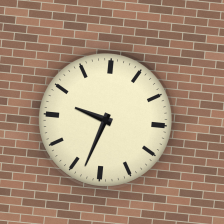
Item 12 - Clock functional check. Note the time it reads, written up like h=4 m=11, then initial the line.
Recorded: h=9 m=33
